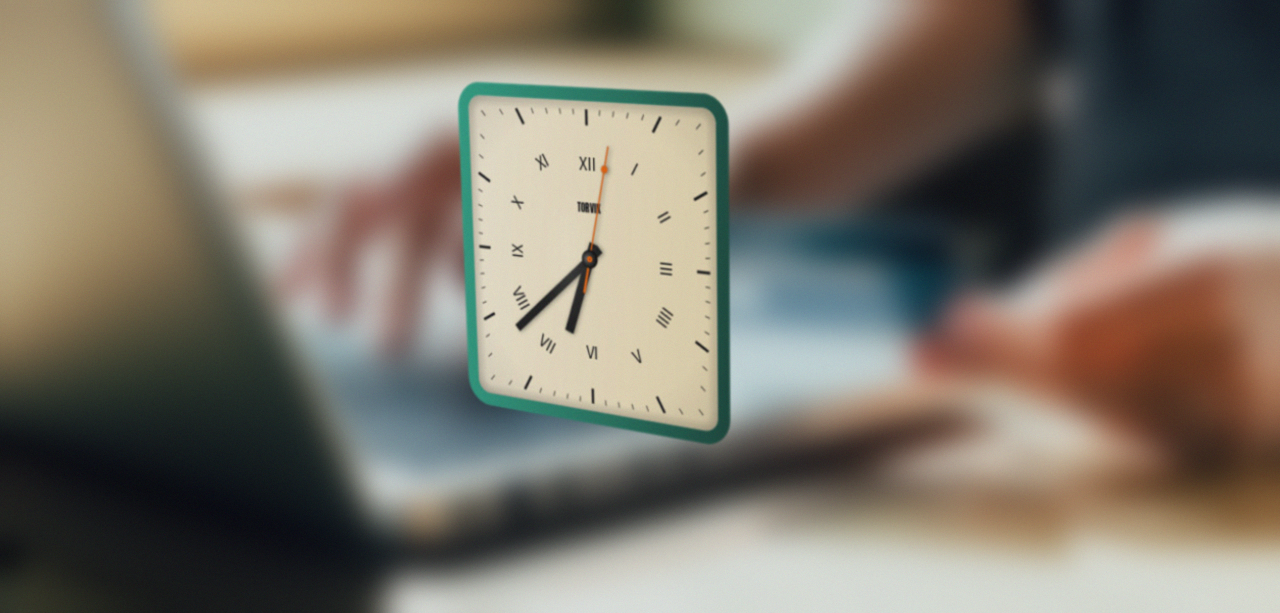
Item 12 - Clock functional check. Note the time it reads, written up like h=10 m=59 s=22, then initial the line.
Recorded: h=6 m=38 s=2
